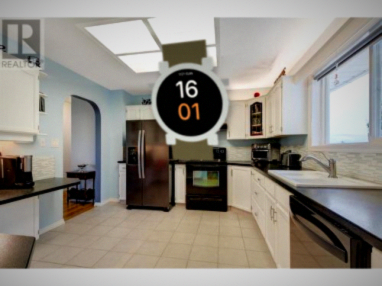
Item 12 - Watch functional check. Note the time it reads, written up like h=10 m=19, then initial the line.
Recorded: h=16 m=1
